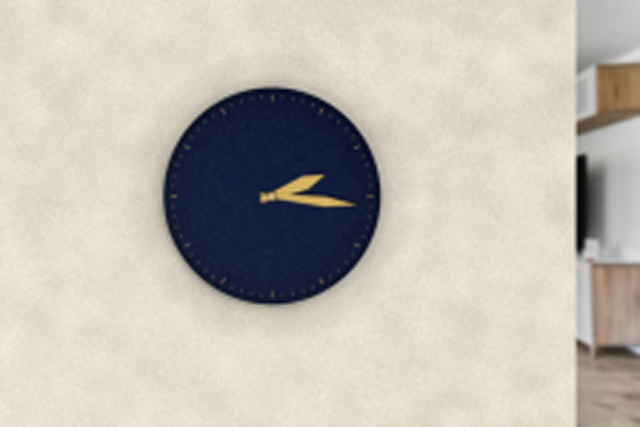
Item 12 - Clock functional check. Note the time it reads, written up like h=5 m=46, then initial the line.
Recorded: h=2 m=16
